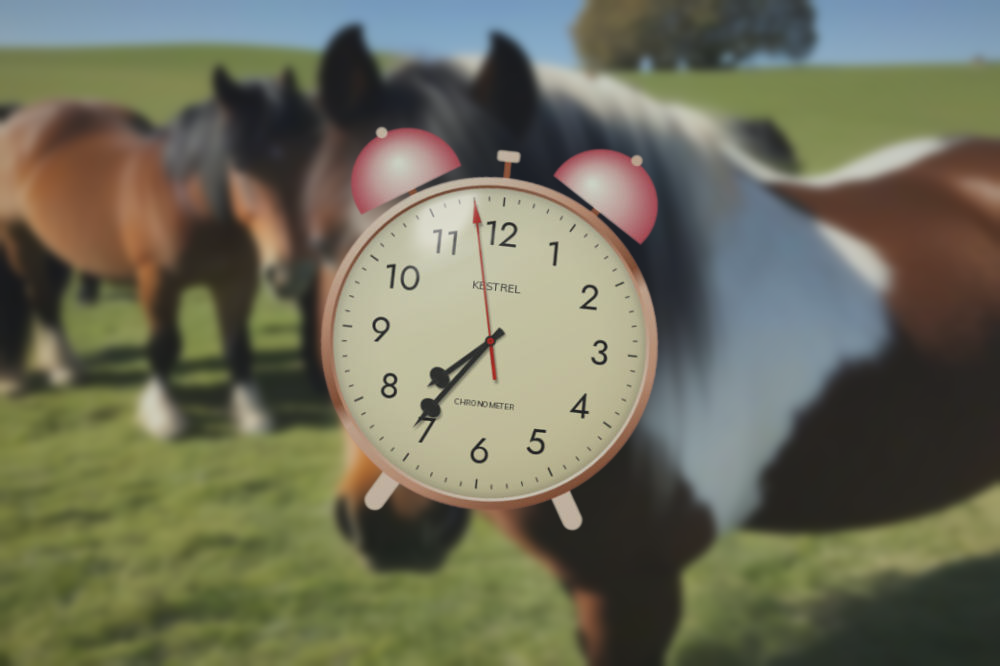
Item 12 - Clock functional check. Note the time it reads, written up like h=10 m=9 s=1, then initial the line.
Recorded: h=7 m=35 s=58
